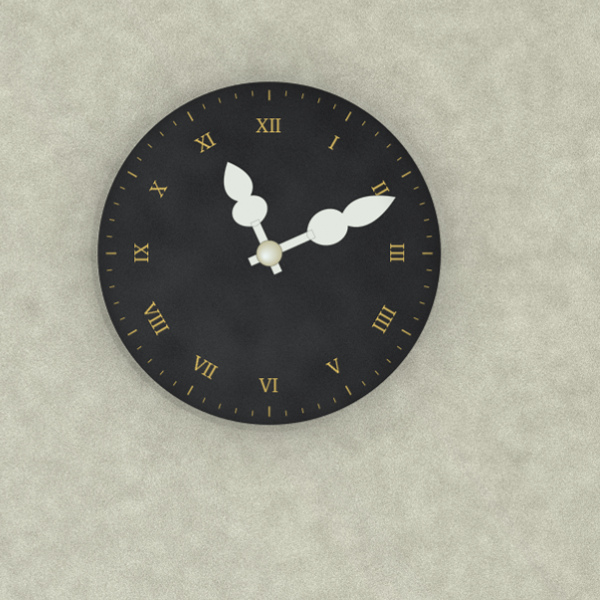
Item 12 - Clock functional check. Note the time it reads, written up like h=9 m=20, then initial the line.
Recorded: h=11 m=11
